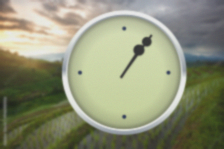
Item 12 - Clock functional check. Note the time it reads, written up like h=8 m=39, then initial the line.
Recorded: h=1 m=6
